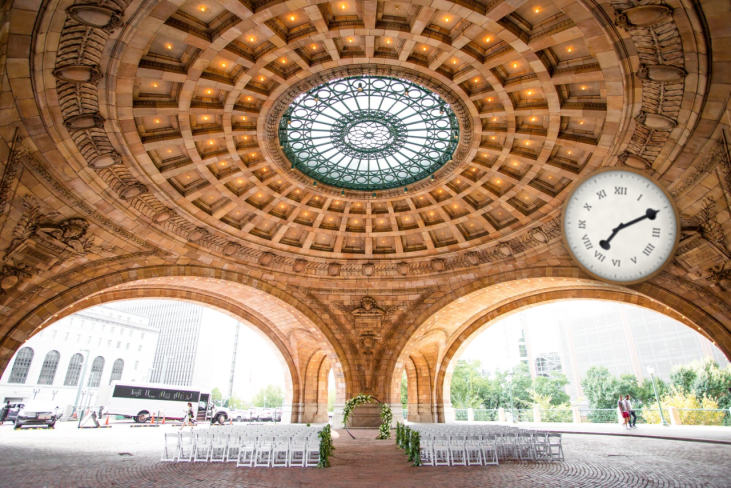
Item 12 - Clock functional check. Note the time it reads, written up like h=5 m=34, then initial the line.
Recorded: h=7 m=10
